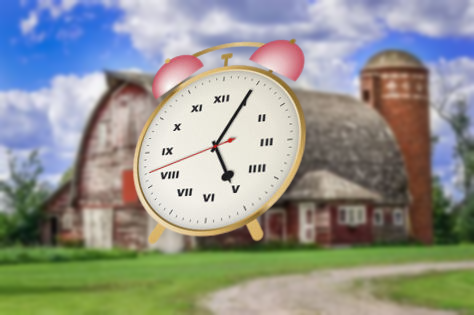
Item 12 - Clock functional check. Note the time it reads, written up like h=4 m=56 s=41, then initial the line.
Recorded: h=5 m=4 s=42
